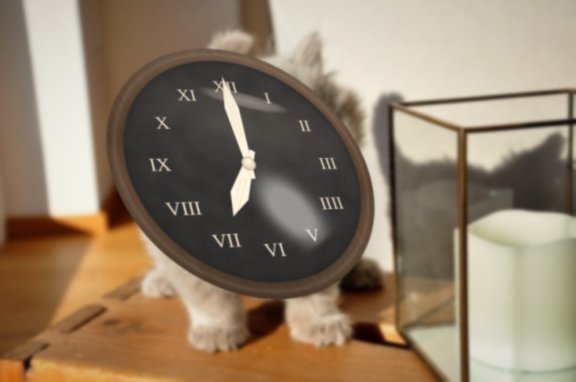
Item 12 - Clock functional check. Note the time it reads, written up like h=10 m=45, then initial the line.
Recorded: h=7 m=0
